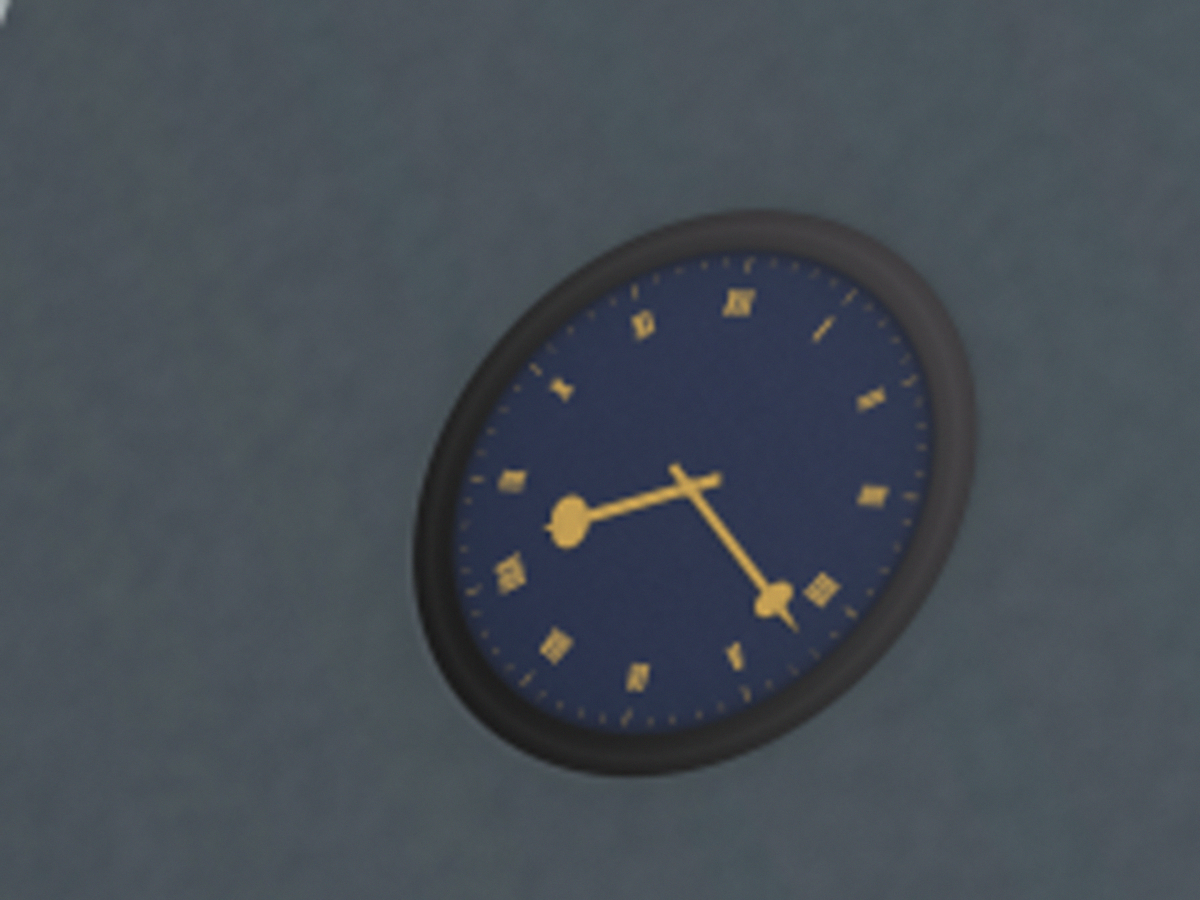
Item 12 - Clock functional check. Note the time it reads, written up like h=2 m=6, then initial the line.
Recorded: h=8 m=22
